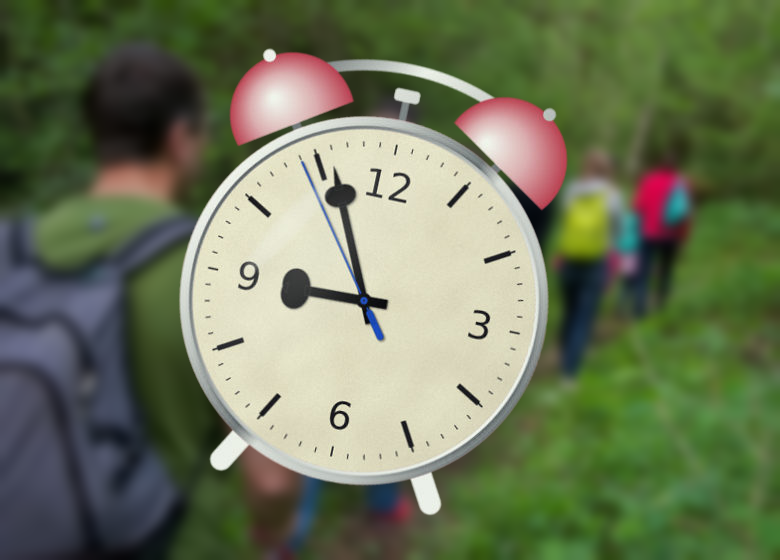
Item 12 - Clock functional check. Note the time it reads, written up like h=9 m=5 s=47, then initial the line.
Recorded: h=8 m=55 s=54
